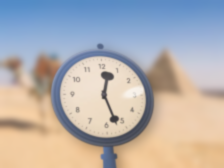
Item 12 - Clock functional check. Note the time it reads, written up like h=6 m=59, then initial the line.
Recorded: h=12 m=27
